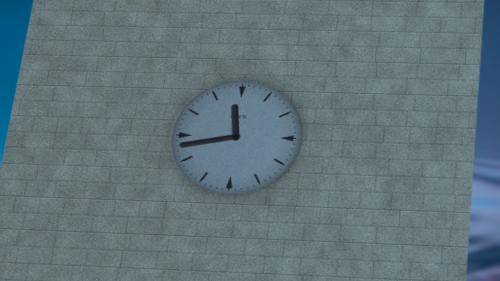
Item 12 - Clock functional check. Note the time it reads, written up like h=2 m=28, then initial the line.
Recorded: h=11 m=43
